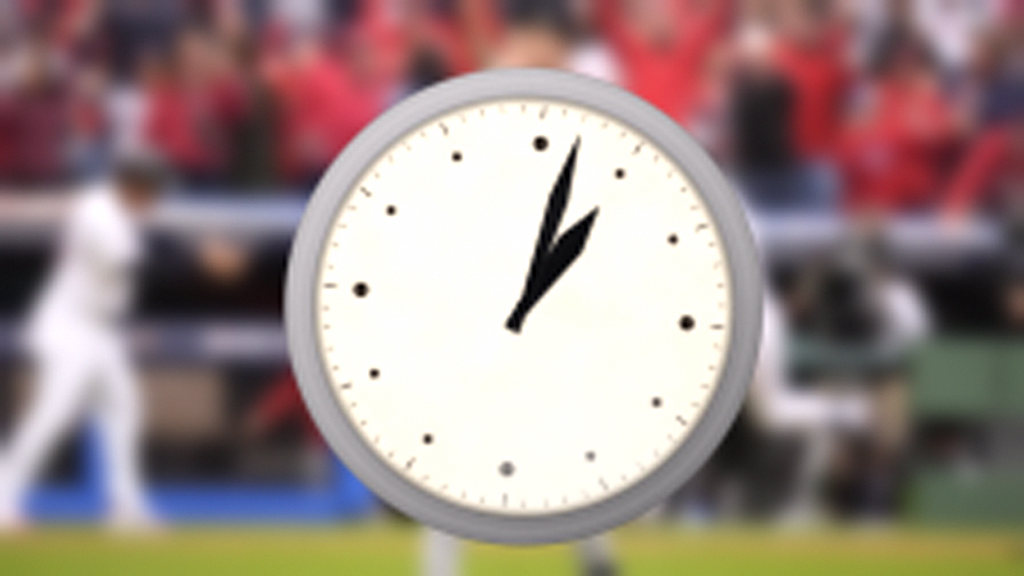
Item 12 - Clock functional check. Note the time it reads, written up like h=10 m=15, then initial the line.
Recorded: h=1 m=2
